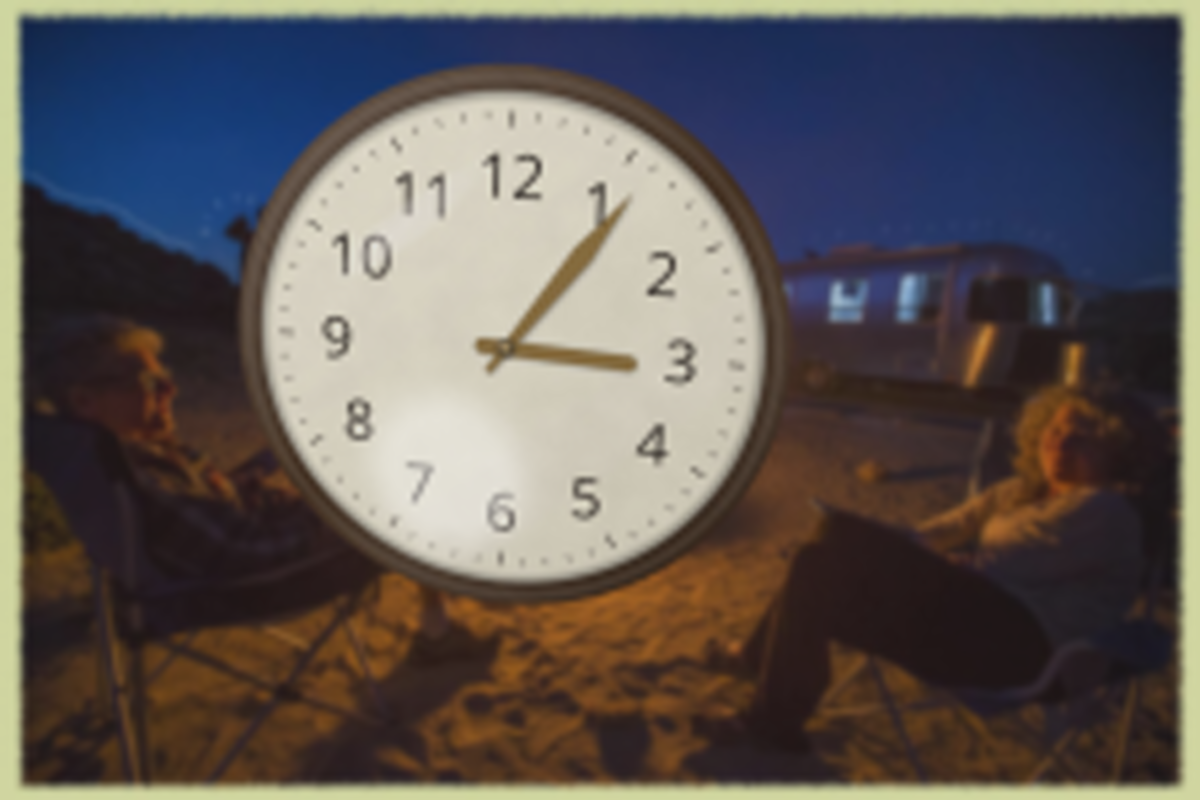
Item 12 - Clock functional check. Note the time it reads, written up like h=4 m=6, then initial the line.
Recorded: h=3 m=6
